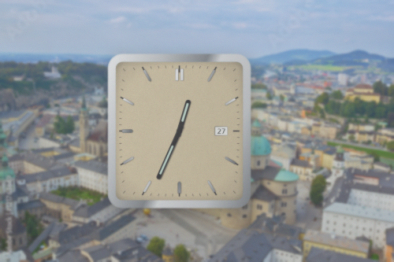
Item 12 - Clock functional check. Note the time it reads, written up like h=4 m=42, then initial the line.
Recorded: h=12 m=34
